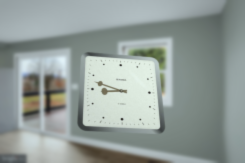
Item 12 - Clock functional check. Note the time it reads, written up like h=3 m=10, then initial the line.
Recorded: h=8 m=48
